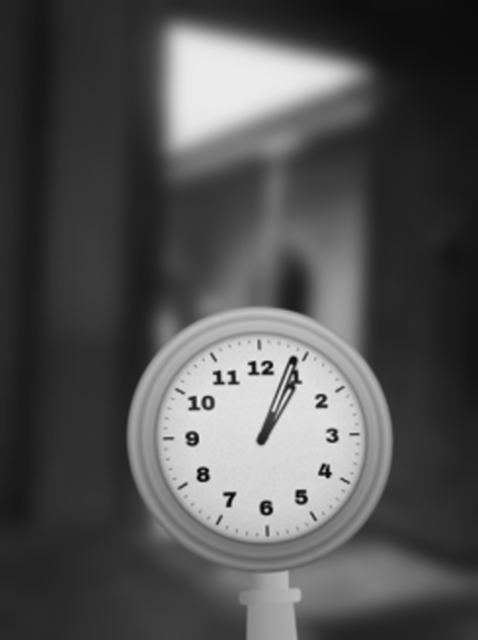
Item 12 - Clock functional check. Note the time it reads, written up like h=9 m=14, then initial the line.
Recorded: h=1 m=4
